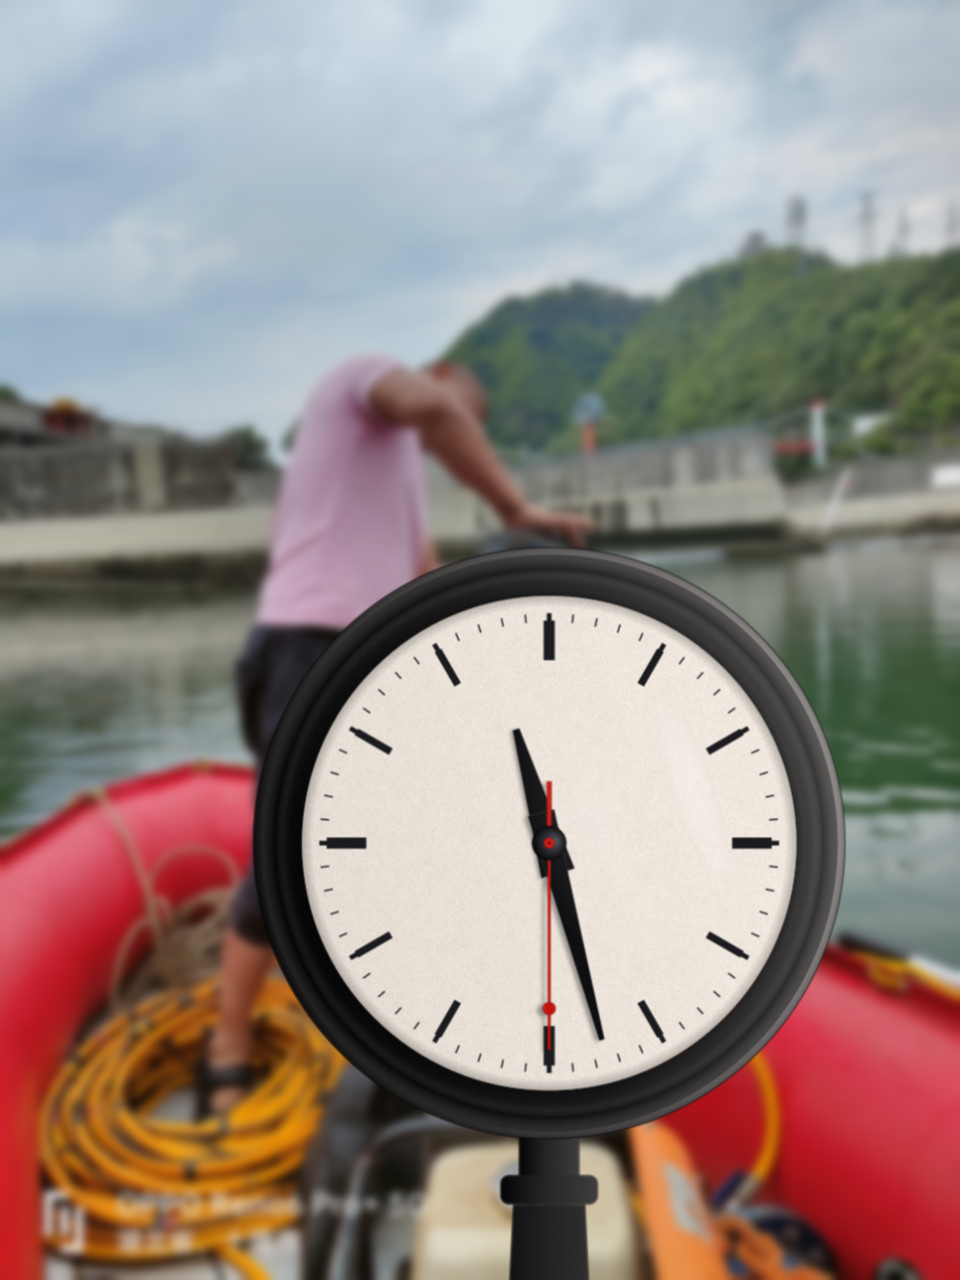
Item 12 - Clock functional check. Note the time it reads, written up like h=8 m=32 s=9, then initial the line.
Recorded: h=11 m=27 s=30
